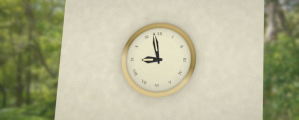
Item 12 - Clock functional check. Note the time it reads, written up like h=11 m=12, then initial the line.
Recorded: h=8 m=58
